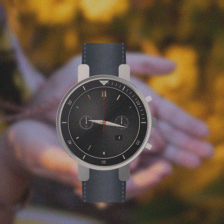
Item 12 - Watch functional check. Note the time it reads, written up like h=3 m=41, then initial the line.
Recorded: h=9 m=17
